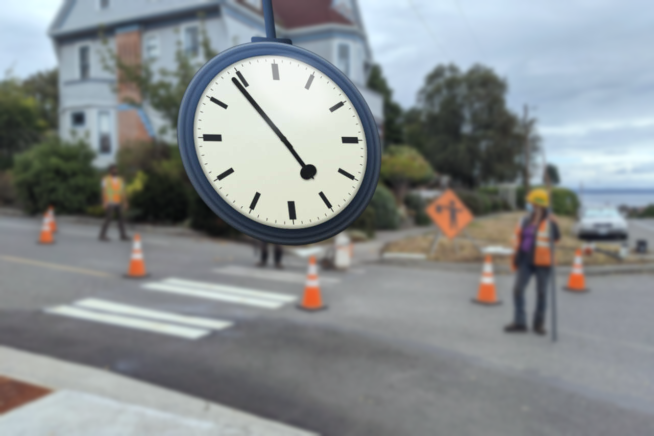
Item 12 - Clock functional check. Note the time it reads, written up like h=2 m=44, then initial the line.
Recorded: h=4 m=54
